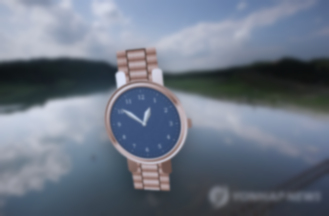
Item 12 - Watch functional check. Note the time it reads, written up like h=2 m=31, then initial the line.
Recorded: h=12 m=51
